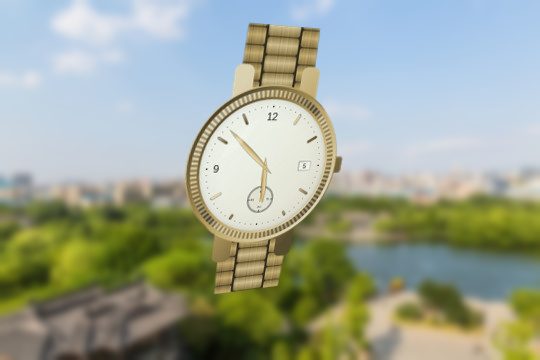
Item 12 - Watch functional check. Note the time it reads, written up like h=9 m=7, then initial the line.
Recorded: h=5 m=52
